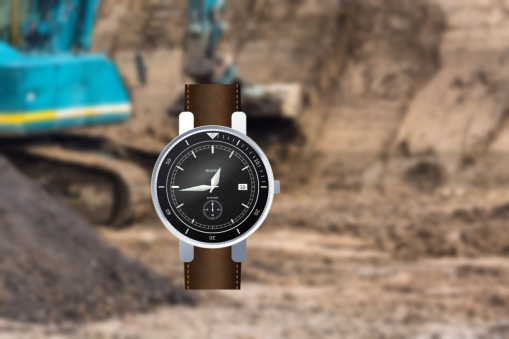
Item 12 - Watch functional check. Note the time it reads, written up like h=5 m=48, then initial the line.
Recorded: h=12 m=44
